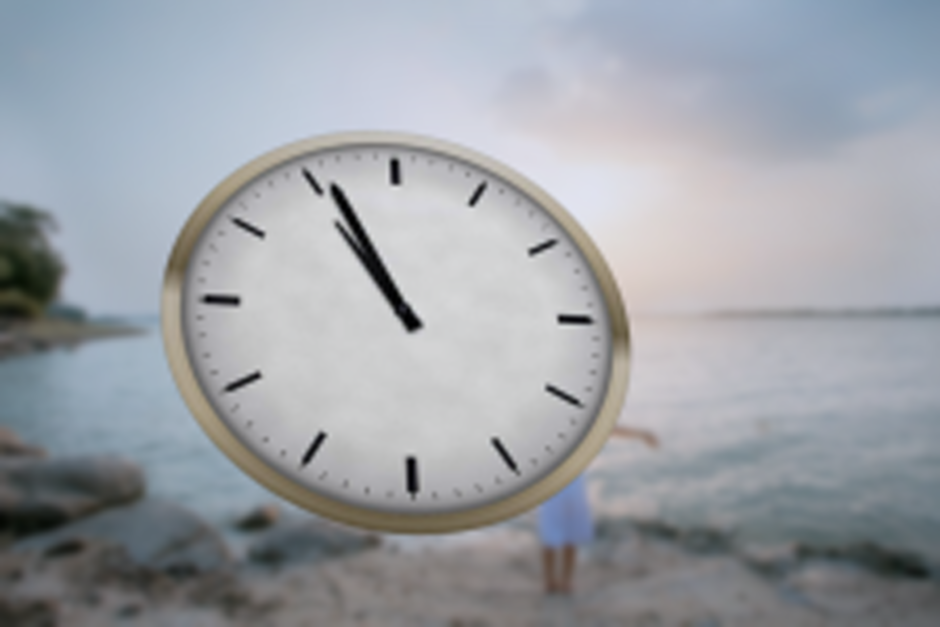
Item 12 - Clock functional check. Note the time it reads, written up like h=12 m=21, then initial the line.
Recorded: h=10 m=56
